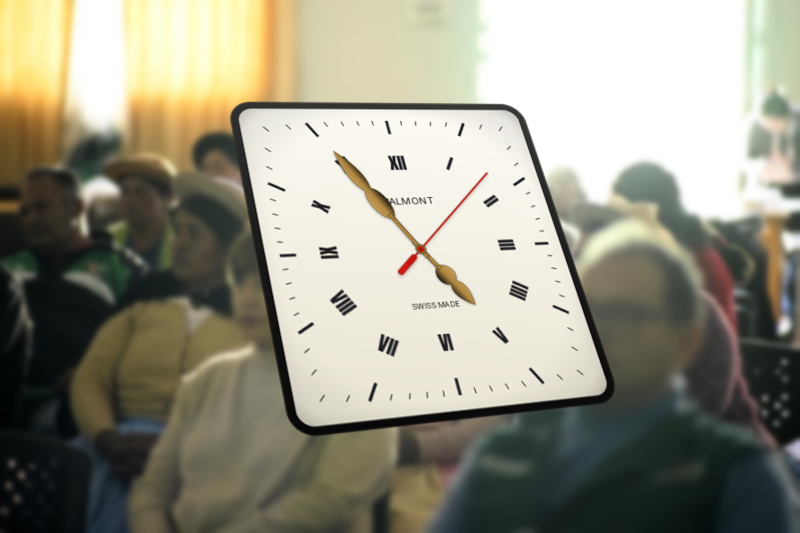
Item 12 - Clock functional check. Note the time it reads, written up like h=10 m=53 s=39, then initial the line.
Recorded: h=4 m=55 s=8
